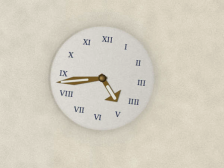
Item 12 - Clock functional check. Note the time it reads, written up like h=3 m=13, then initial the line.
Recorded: h=4 m=43
